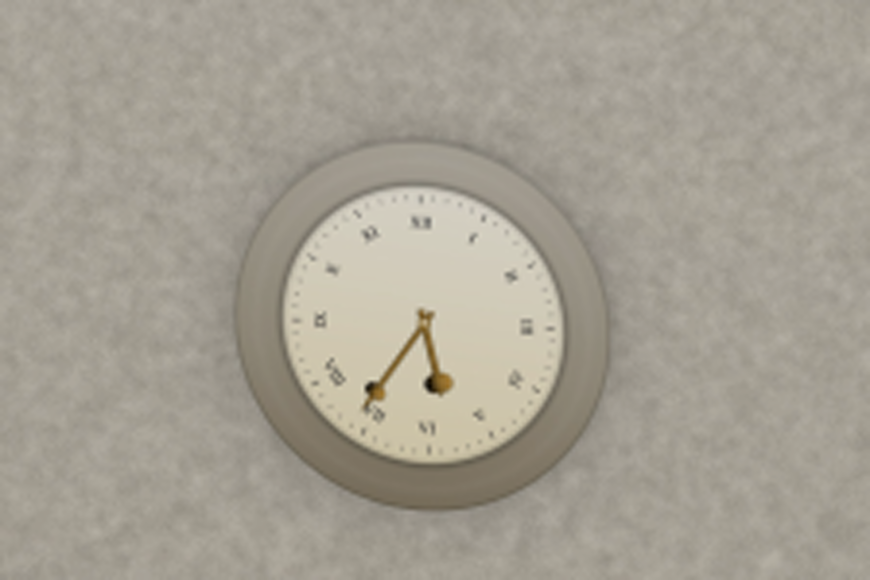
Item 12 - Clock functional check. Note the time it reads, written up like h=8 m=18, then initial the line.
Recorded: h=5 m=36
